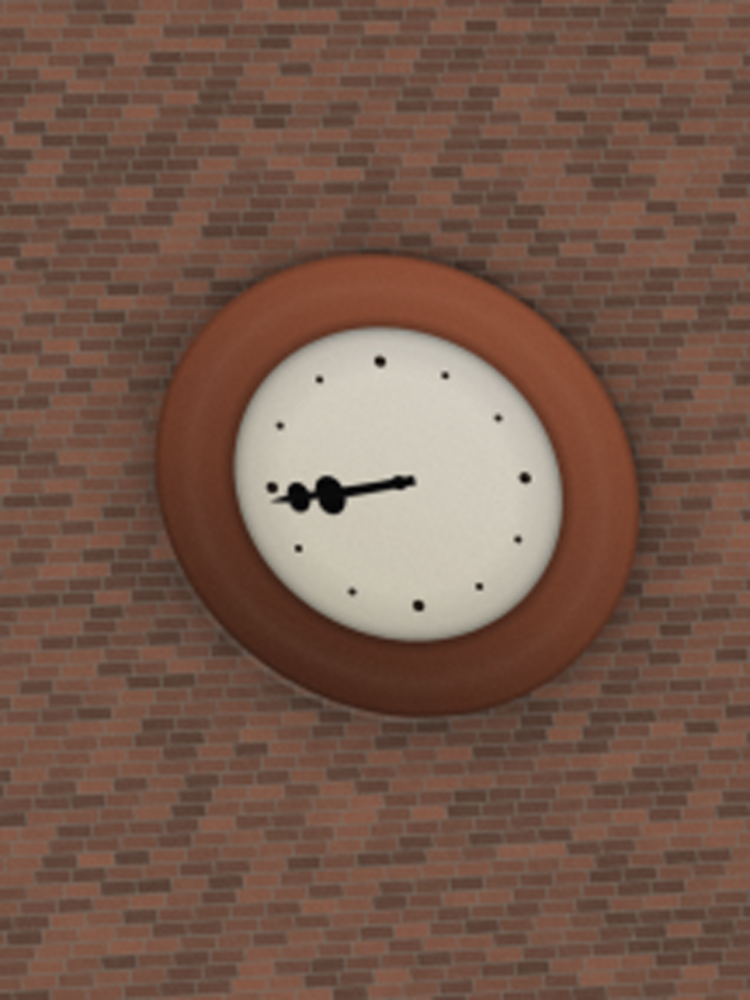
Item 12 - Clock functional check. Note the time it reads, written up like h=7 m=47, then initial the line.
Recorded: h=8 m=44
